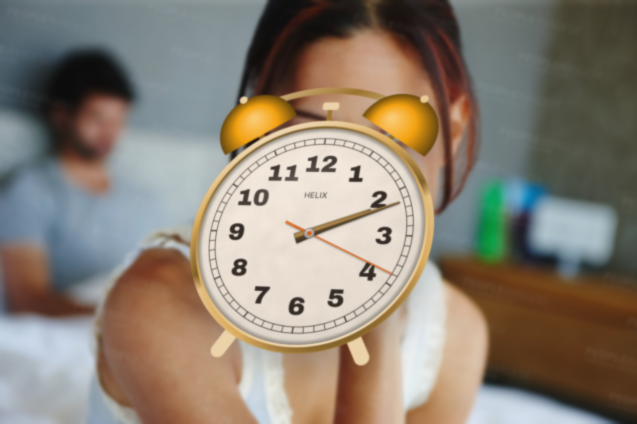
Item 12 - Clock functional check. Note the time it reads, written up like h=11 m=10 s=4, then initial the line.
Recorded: h=2 m=11 s=19
